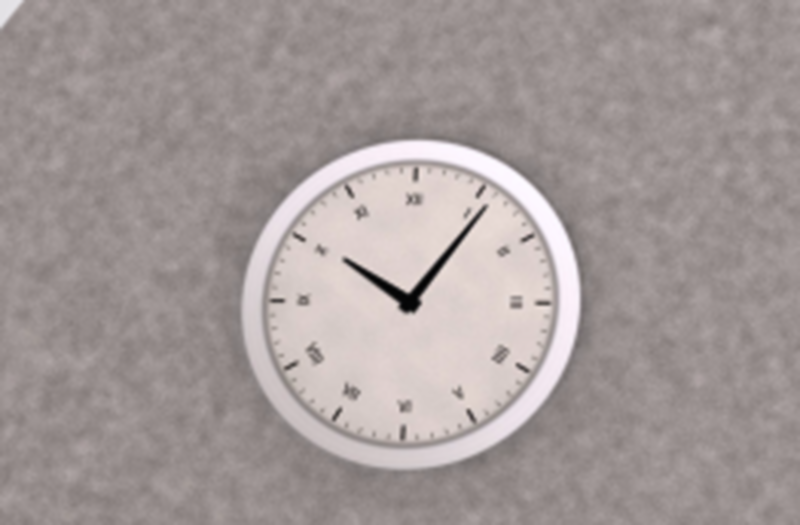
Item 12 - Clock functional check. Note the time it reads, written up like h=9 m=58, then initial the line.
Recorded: h=10 m=6
